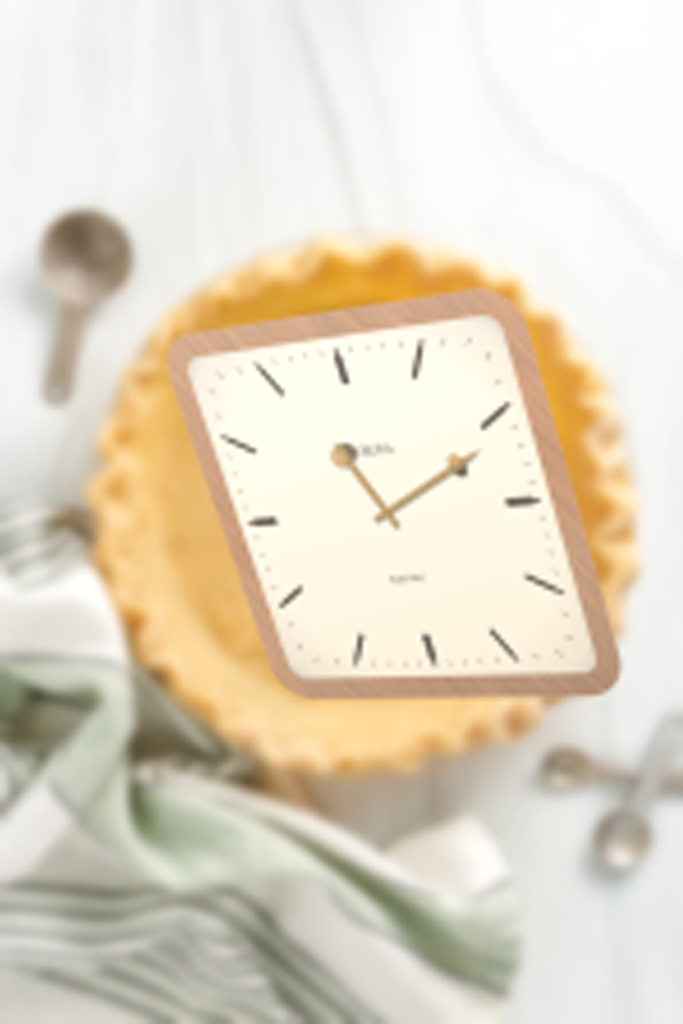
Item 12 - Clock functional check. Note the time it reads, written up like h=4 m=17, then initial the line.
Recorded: h=11 m=11
